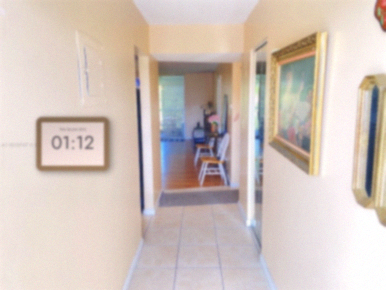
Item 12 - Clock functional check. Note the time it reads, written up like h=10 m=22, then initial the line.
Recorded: h=1 m=12
